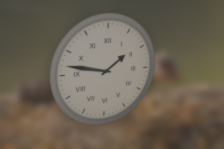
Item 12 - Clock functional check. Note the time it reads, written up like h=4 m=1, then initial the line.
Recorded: h=1 m=47
